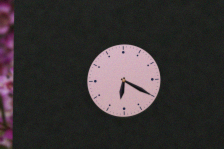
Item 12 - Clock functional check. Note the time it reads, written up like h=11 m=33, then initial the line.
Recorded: h=6 m=20
